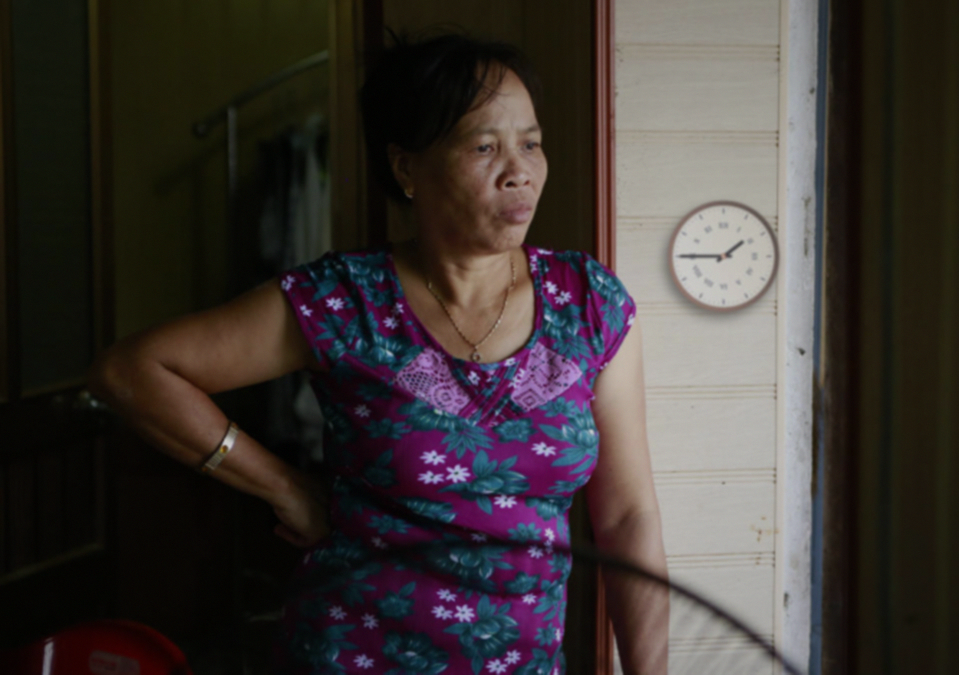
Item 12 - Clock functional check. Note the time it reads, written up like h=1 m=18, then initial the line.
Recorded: h=1 m=45
